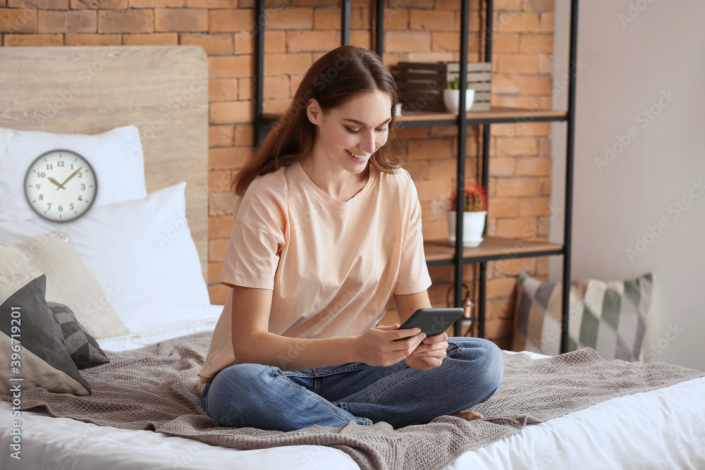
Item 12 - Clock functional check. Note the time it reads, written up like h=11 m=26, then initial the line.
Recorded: h=10 m=8
